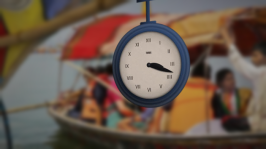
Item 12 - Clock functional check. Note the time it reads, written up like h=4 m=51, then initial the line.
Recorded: h=3 m=18
